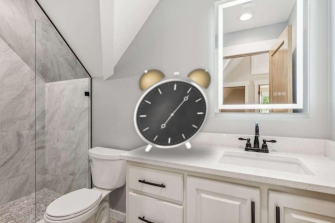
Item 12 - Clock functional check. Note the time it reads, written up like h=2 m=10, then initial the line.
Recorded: h=7 m=6
